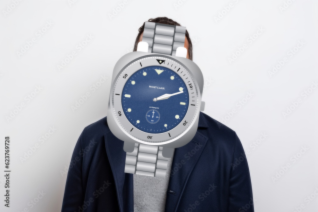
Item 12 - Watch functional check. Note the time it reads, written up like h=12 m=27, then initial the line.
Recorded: h=2 m=11
